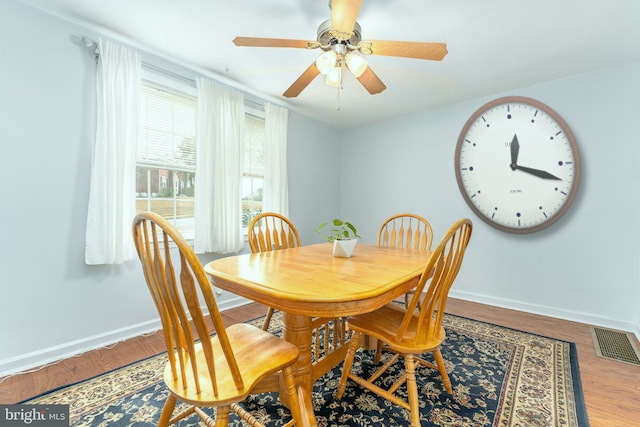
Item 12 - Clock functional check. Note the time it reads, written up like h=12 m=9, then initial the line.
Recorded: h=12 m=18
